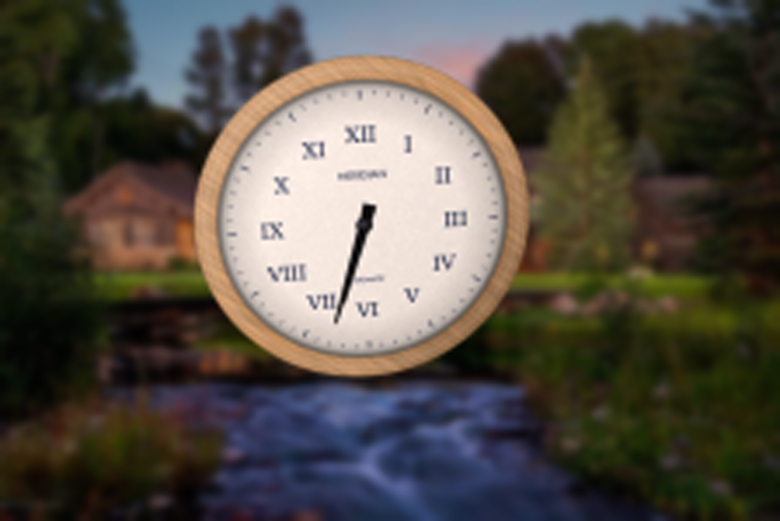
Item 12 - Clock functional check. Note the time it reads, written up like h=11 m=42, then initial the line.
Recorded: h=6 m=33
